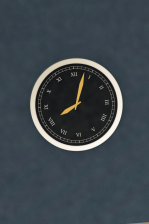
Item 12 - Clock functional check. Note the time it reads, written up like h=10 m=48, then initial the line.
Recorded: h=8 m=3
